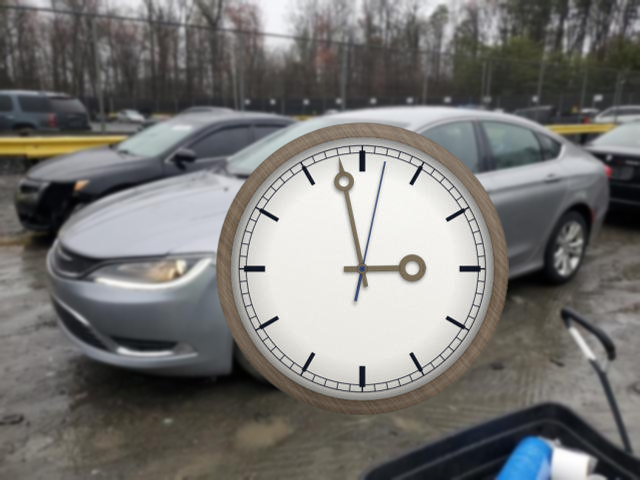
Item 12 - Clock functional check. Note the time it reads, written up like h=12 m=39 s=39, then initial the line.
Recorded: h=2 m=58 s=2
